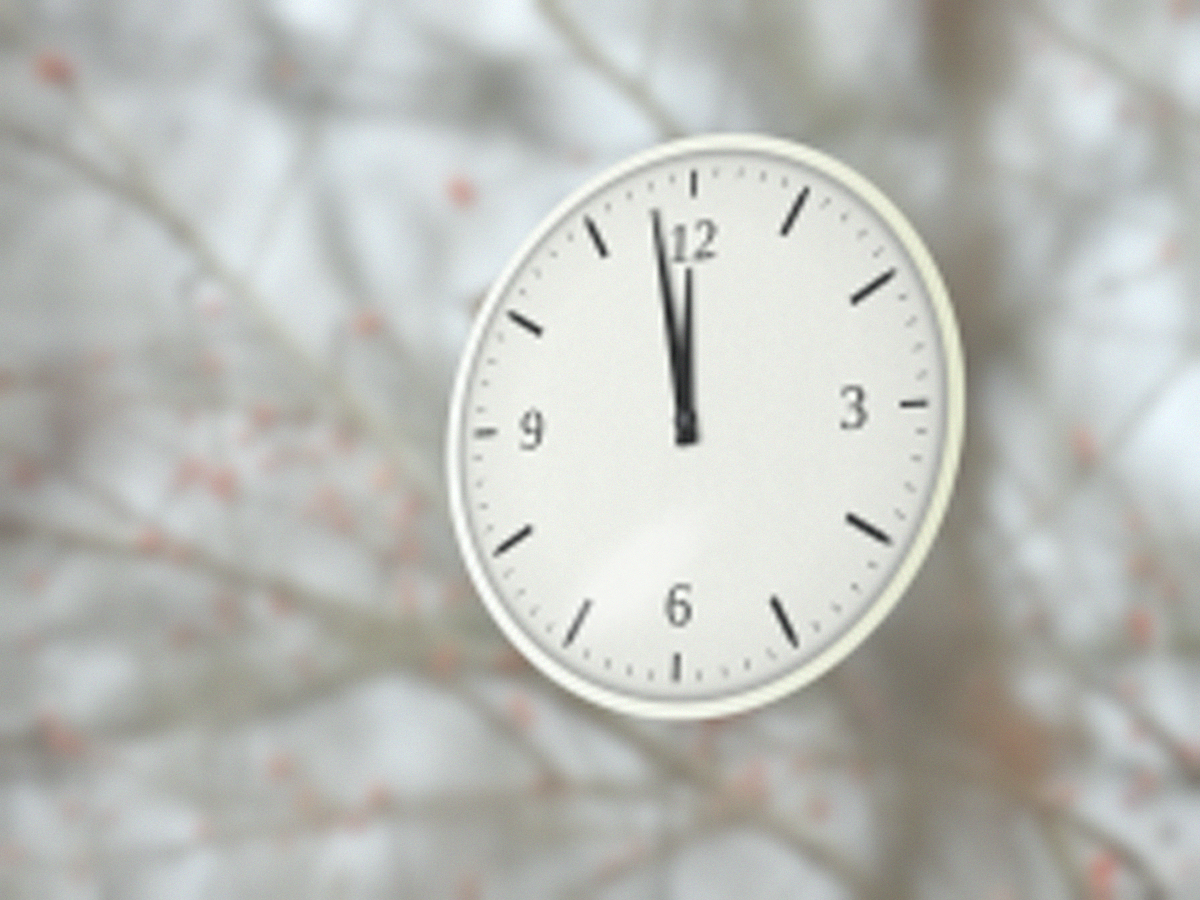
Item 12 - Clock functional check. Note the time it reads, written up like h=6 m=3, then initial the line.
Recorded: h=11 m=58
